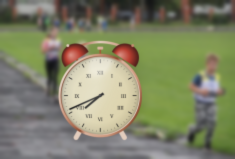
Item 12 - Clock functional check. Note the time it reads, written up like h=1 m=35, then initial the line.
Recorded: h=7 m=41
